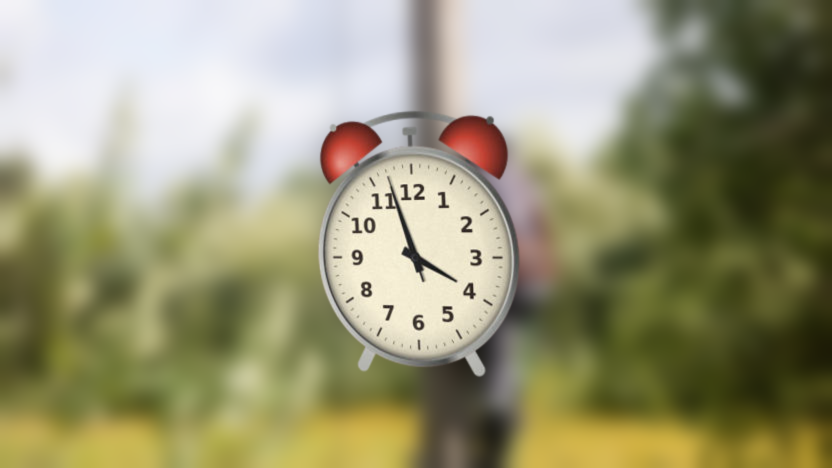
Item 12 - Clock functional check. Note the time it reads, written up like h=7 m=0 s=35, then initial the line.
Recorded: h=3 m=56 s=57
